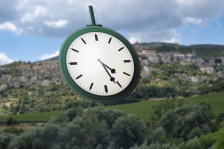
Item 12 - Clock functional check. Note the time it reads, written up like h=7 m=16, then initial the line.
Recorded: h=4 m=26
